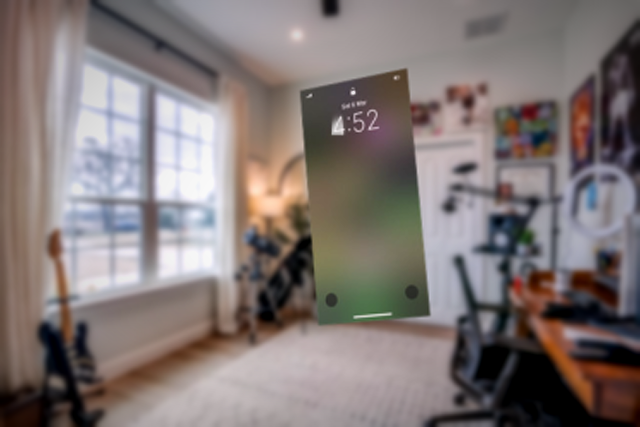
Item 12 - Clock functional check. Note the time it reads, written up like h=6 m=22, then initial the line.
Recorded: h=4 m=52
